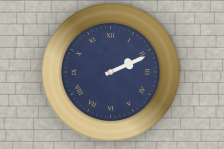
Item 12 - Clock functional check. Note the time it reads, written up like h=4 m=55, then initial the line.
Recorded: h=2 m=11
